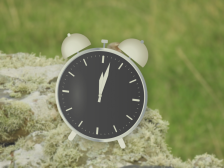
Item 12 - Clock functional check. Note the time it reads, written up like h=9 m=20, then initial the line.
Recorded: h=12 m=2
